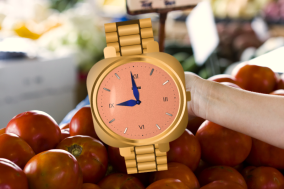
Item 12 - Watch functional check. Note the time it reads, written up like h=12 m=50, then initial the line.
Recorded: h=8 m=59
